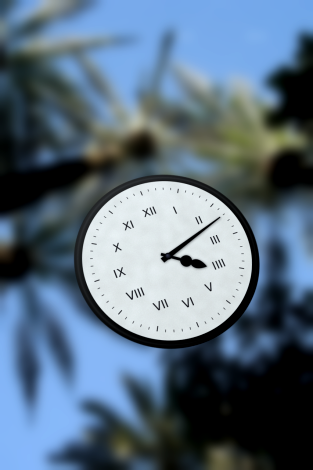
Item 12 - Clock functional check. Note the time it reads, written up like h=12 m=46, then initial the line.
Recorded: h=4 m=12
